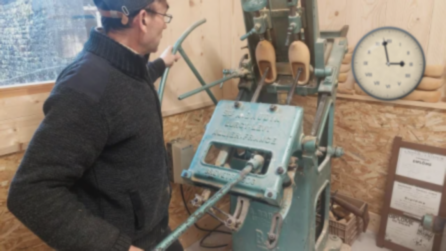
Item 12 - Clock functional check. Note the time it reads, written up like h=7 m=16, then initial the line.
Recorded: h=2 m=58
